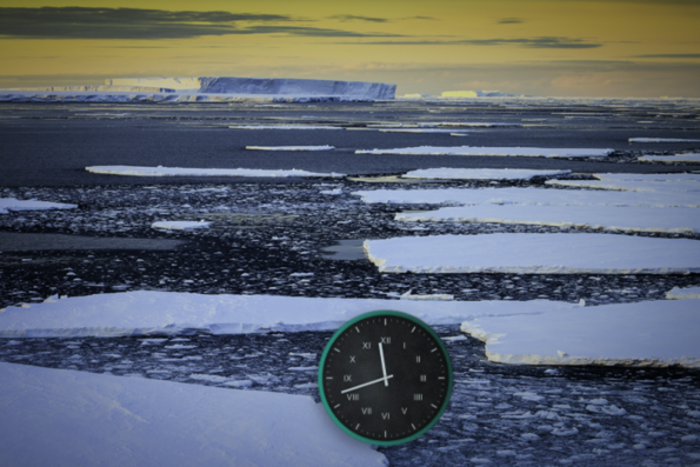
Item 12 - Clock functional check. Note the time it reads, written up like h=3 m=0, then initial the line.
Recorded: h=11 m=42
